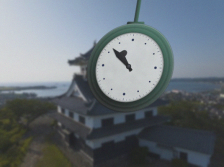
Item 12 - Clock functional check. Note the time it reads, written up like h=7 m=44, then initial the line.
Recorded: h=10 m=52
